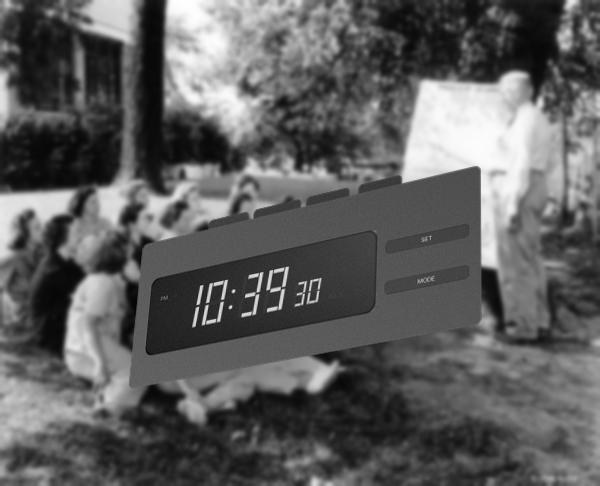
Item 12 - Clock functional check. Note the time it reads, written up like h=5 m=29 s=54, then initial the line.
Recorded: h=10 m=39 s=30
